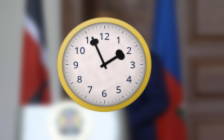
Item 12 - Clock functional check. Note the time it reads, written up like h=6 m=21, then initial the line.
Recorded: h=1 m=56
